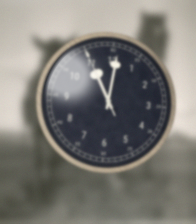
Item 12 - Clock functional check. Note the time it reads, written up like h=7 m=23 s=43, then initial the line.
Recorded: h=11 m=0 s=55
